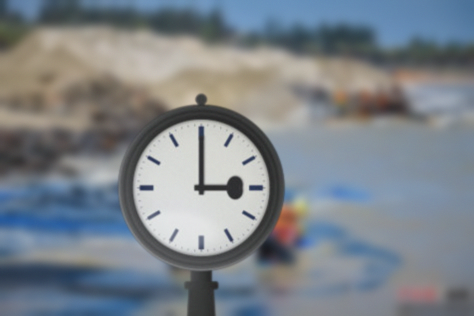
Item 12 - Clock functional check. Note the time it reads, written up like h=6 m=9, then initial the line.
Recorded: h=3 m=0
